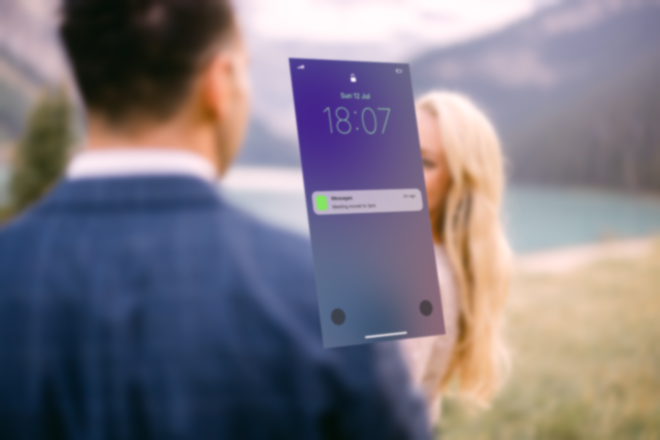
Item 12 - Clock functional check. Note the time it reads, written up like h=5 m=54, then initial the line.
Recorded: h=18 m=7
